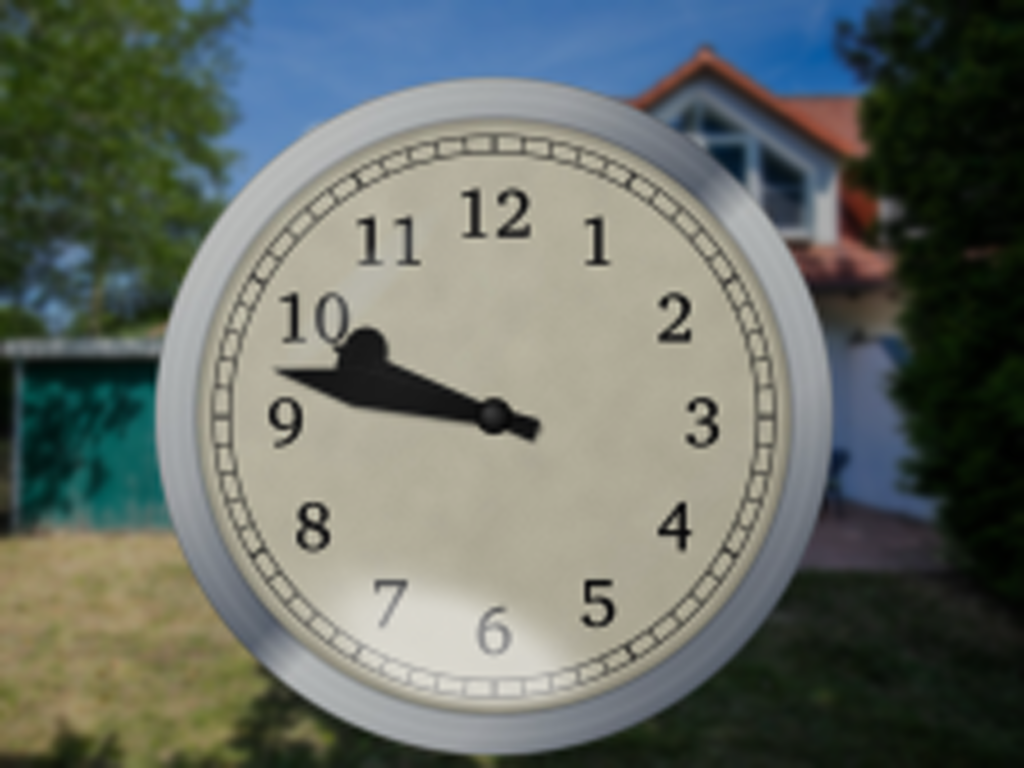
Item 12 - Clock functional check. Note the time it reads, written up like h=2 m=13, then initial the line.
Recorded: h=9 m=47
